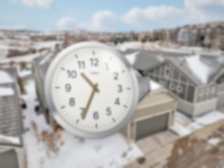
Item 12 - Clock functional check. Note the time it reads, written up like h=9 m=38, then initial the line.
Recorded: h=10 m=34
